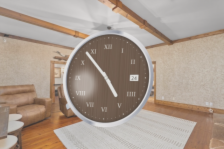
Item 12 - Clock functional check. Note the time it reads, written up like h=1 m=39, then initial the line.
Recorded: h=4 m=53
